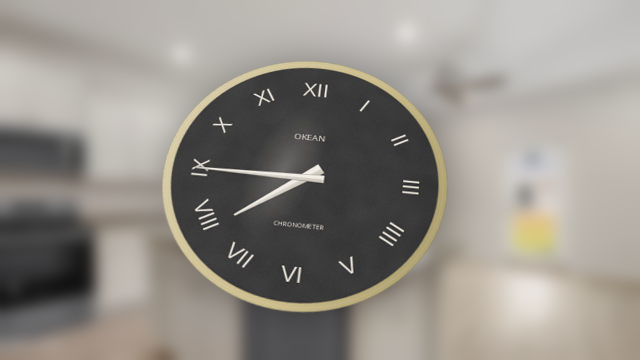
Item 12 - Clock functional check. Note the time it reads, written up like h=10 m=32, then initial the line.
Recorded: h=7 m=45
